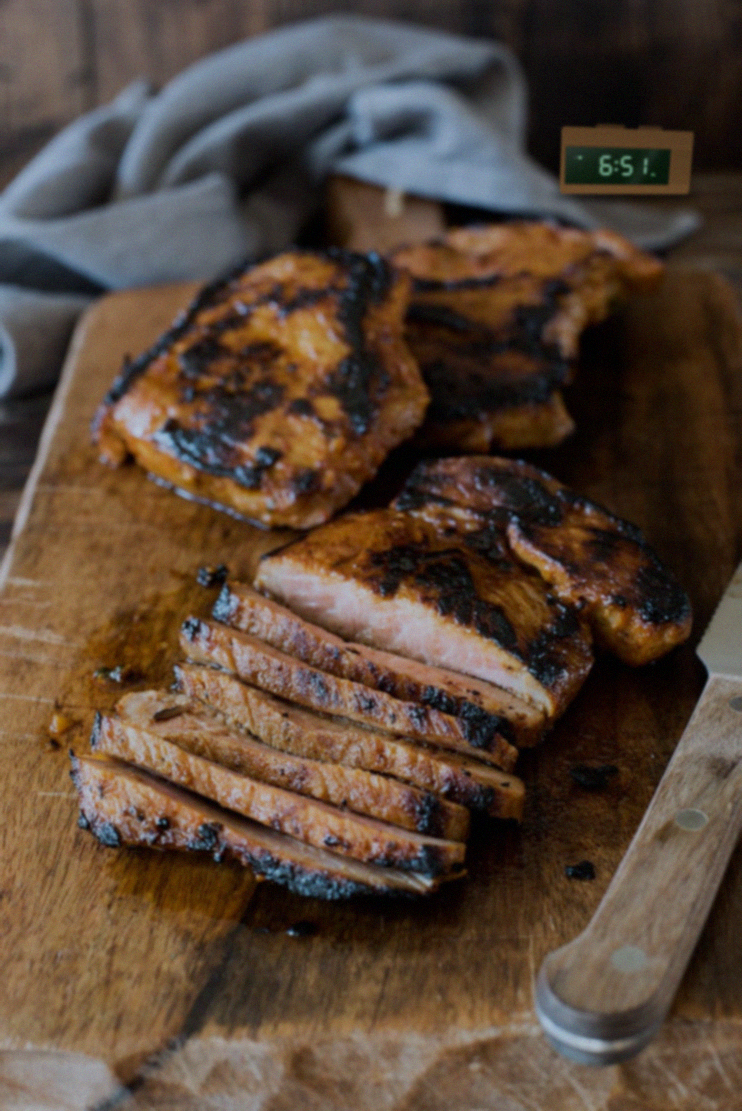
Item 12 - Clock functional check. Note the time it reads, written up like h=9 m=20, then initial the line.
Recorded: h=6 m=51
